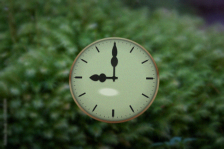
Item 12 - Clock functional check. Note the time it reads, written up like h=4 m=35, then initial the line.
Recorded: h=9 m=0
